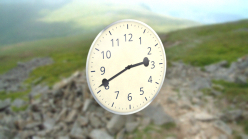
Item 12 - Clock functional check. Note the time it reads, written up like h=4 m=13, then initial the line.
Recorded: h=2 m=41
